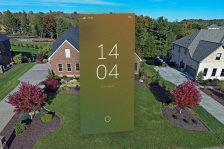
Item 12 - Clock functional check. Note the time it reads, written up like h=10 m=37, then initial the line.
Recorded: h=14 m=4
